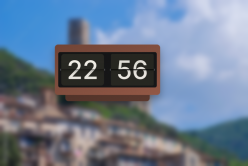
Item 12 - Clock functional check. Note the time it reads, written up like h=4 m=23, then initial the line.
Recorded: h=22 m=56
